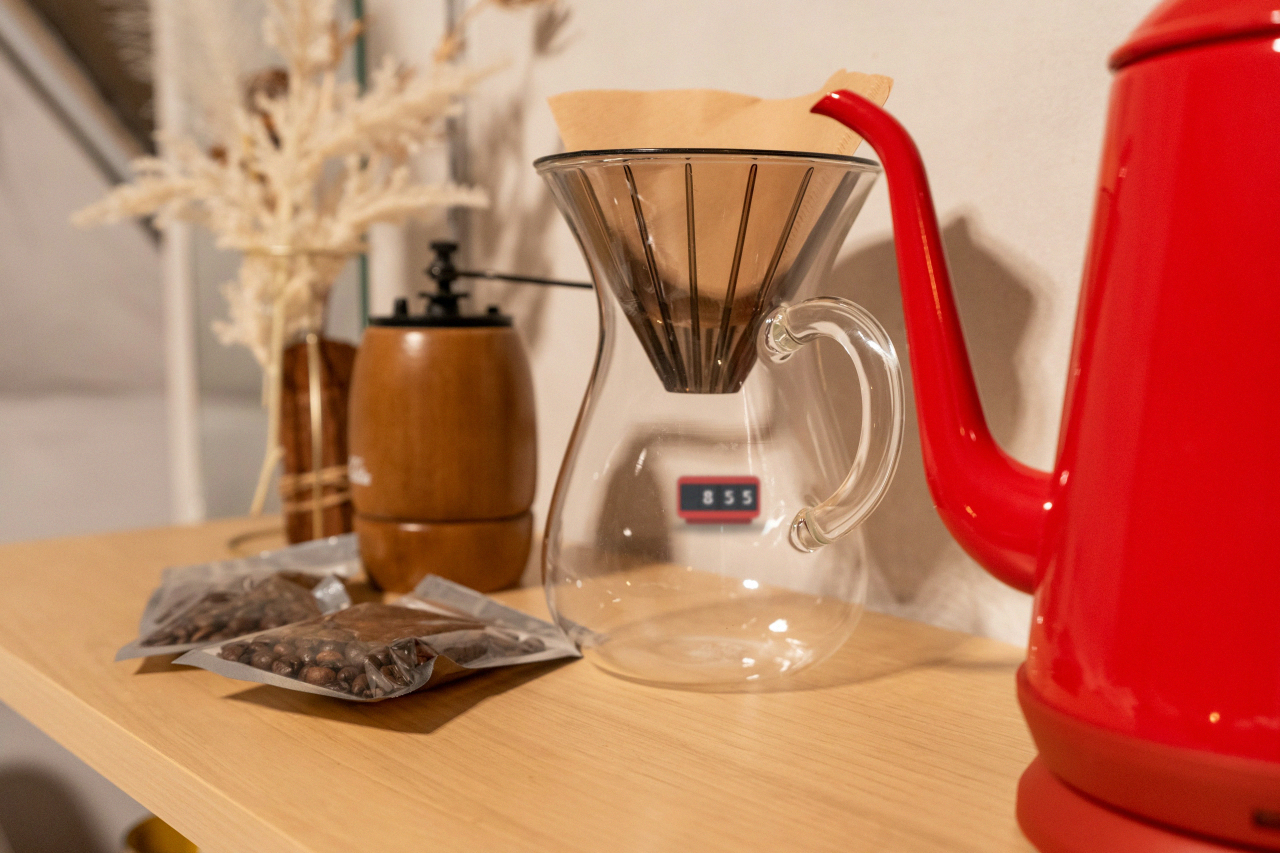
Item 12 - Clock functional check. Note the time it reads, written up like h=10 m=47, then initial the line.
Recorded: h=8 m=55
